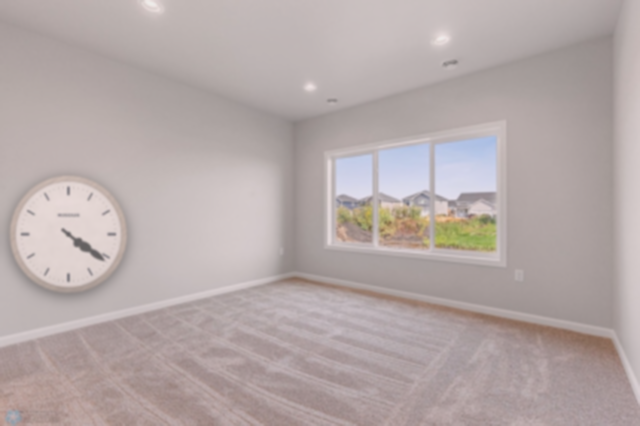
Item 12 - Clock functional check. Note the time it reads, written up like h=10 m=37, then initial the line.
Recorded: h=4 m=21
